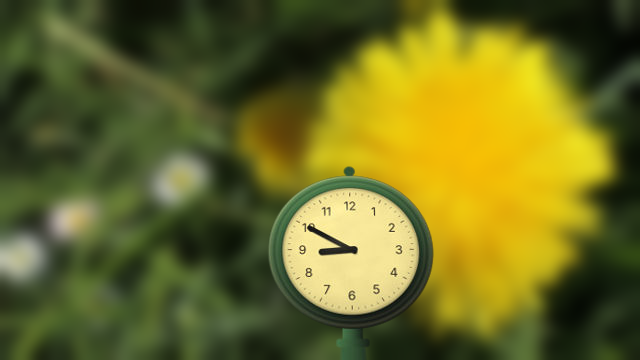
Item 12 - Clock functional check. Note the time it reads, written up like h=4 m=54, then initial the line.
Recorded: h=8 m=50
